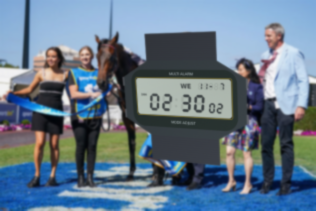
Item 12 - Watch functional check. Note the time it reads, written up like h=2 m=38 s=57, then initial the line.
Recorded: h=2 m=30 s=2
